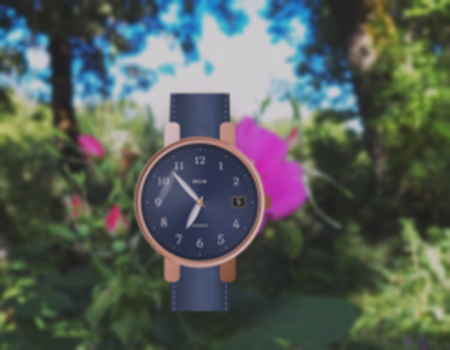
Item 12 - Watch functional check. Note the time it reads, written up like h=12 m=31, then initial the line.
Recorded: h=6 m=53
